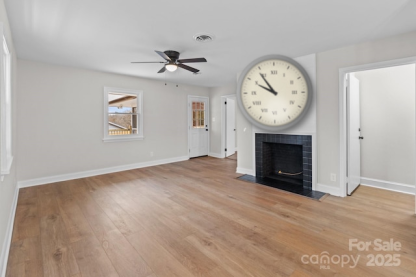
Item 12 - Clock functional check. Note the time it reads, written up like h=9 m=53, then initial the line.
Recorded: h=9 m=54
